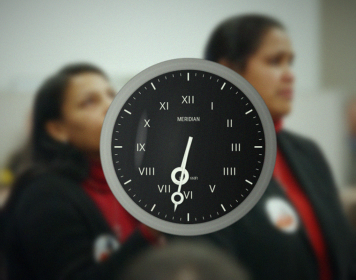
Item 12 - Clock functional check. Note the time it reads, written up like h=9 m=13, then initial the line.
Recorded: h=6 m=32
